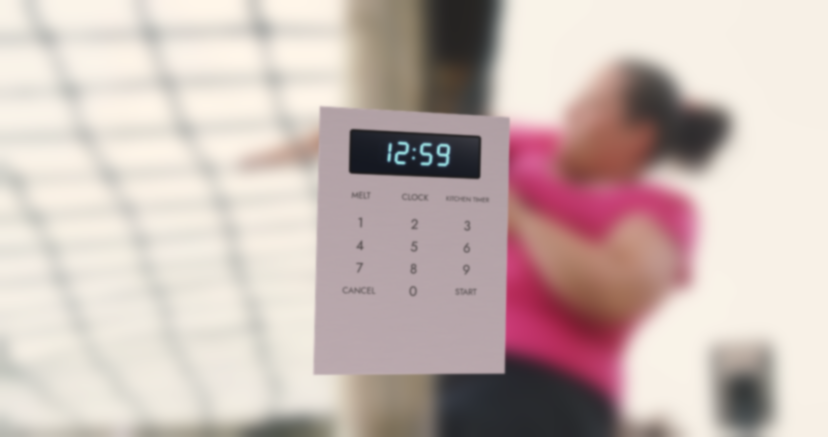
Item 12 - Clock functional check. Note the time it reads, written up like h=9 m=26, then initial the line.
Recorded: h=12 m=59
